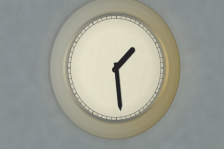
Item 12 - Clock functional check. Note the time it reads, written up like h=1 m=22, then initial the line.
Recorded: h=1 m=29
